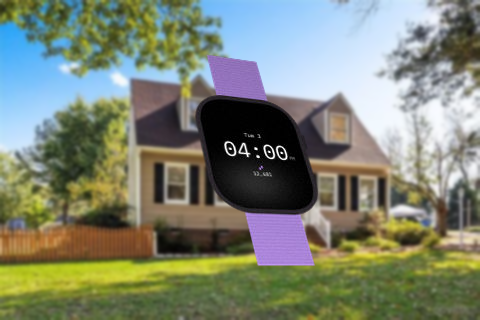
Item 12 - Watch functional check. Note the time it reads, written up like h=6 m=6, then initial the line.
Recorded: h=4 m=0
